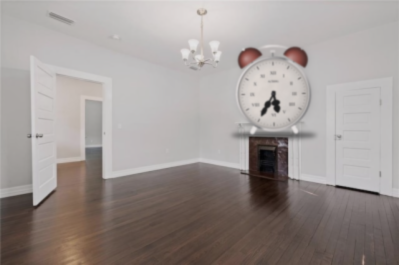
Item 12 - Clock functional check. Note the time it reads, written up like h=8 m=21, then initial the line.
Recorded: h=5 m=35
